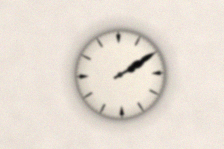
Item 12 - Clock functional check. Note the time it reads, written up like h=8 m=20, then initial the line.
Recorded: h=2 m=10
